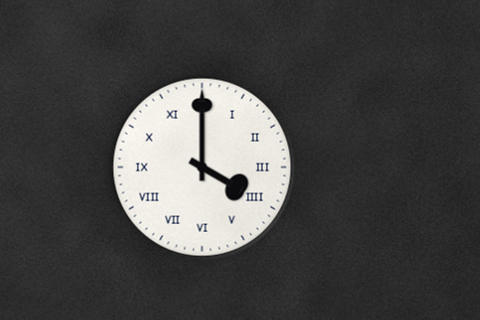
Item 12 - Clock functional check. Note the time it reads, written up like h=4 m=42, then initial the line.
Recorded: h=4 m=0
